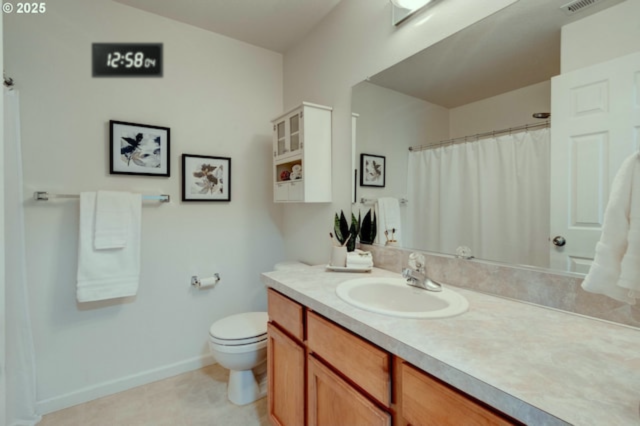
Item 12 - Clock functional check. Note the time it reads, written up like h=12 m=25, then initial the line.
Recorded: h=12 m=58
